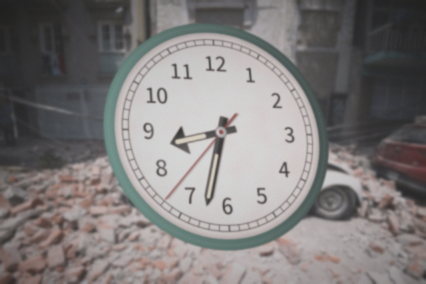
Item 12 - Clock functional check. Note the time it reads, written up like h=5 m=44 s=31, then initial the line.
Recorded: h=8 m=32 s=37
